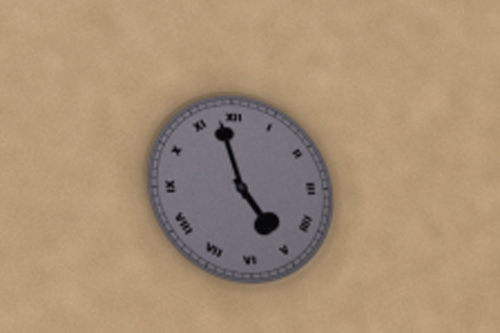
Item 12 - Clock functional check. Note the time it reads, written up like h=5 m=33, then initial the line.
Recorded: h=4 m=58
